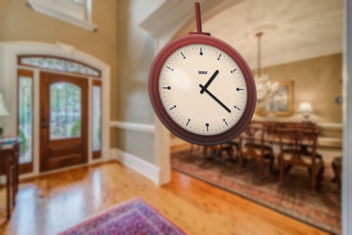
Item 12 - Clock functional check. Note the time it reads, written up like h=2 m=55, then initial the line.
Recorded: h=1 m=22
